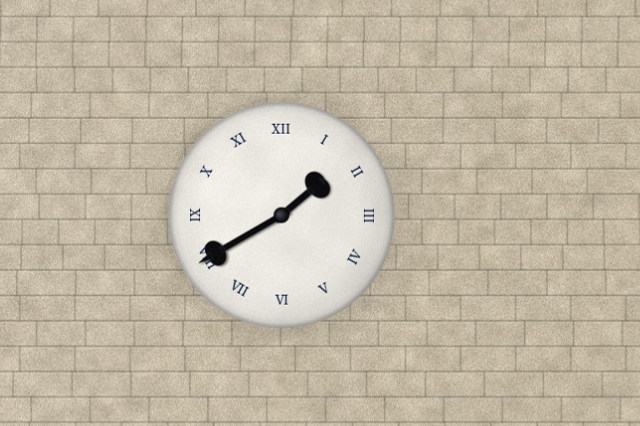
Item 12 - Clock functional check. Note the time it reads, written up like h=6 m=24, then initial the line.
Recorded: h=1 m=40
